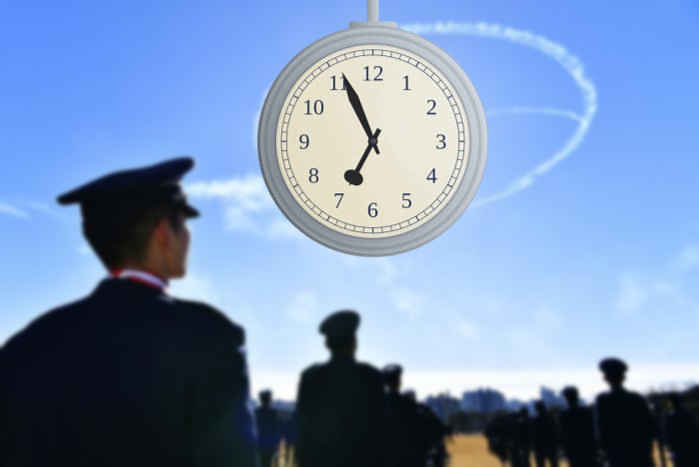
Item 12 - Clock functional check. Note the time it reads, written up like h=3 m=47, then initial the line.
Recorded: h=6 m=56
